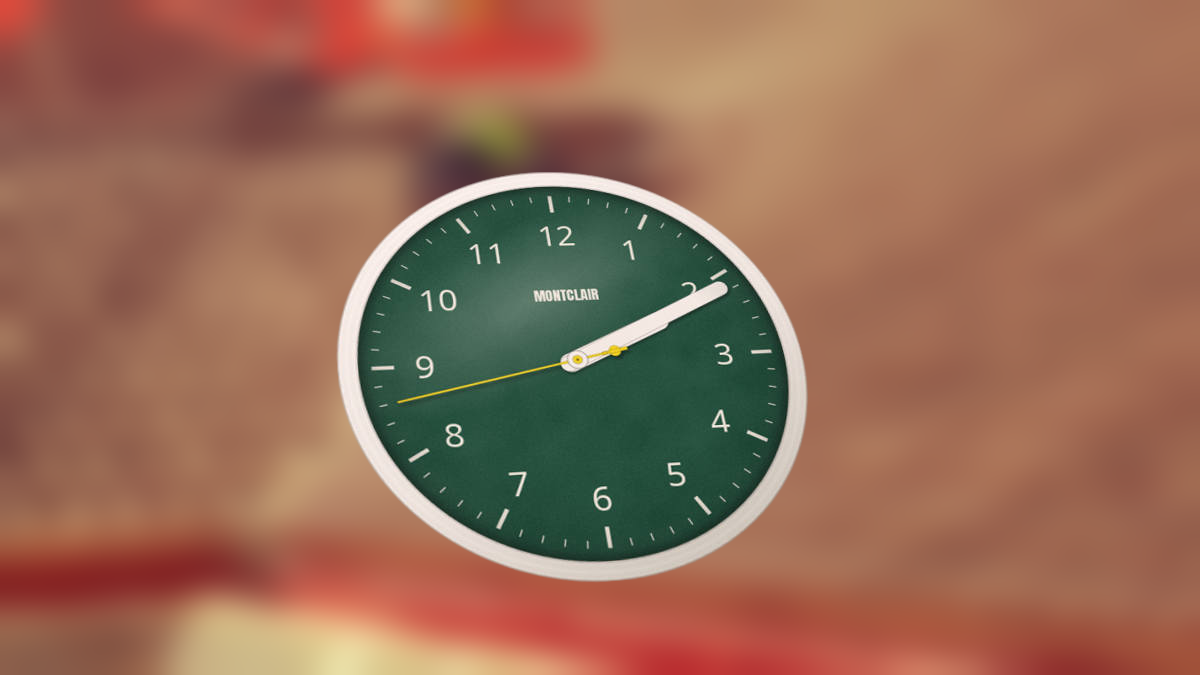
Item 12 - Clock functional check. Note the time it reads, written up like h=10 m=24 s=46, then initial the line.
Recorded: h=2 m=10 s=43
